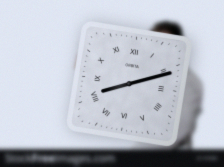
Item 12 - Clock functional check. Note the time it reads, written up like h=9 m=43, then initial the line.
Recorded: h=8 m=11
